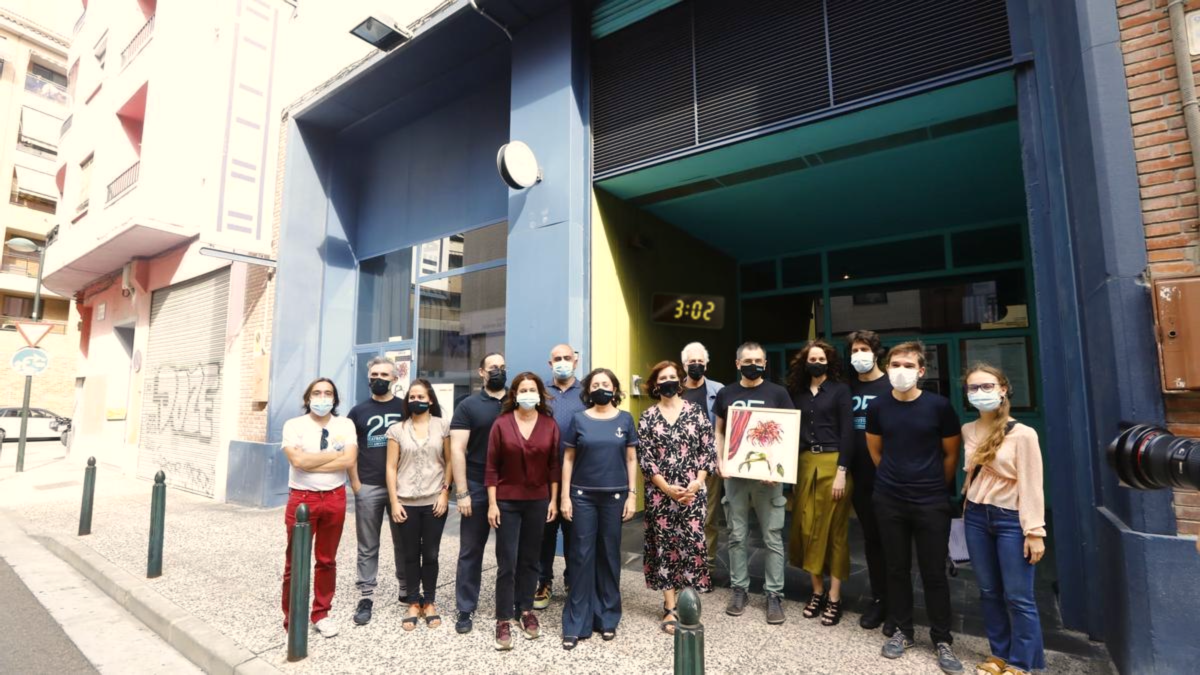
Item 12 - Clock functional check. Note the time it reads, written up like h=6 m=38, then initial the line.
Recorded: h=3 m=2
